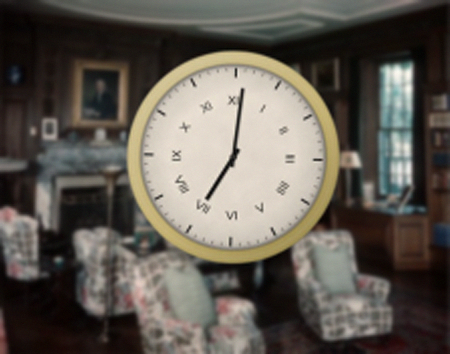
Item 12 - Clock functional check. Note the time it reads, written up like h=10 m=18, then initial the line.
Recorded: h=7 m=1
